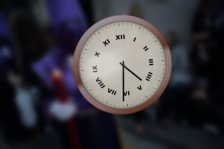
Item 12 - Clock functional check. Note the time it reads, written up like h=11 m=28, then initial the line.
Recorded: h=4 m=31
